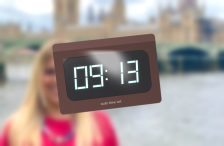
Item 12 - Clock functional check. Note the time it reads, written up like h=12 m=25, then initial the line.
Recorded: h=9 m=13
